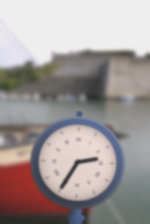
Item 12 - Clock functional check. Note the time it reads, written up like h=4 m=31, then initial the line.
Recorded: h=2 m=35
